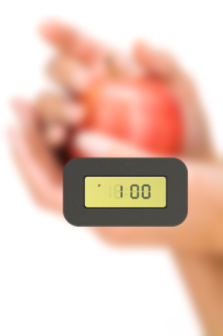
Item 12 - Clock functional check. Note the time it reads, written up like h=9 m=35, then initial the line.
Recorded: h=1 m=0
